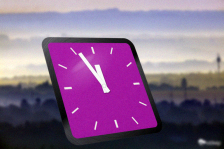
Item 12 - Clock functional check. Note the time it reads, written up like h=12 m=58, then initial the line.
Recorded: h=11 m=56
